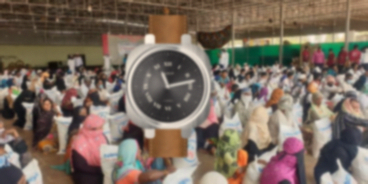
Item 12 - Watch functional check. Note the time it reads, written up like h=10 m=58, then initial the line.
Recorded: h=11 m=13
